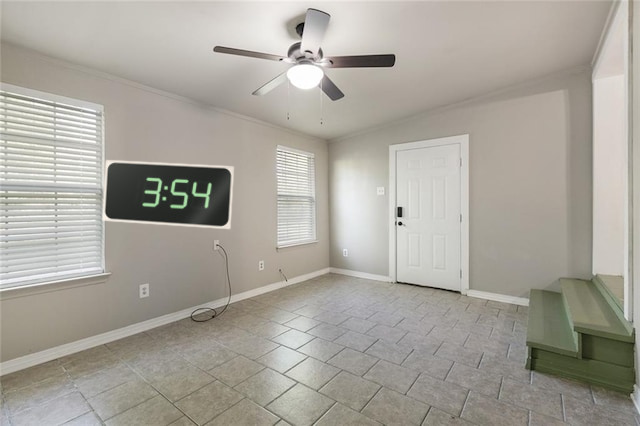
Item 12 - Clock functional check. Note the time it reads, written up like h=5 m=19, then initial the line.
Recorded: h=3 m=54
